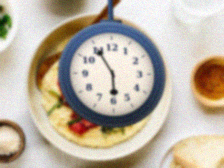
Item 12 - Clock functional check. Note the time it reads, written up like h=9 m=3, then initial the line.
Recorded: h=5 m=55
